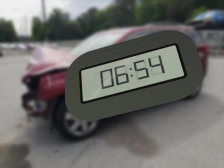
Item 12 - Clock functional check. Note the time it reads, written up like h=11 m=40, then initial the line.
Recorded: h=6 m=54
